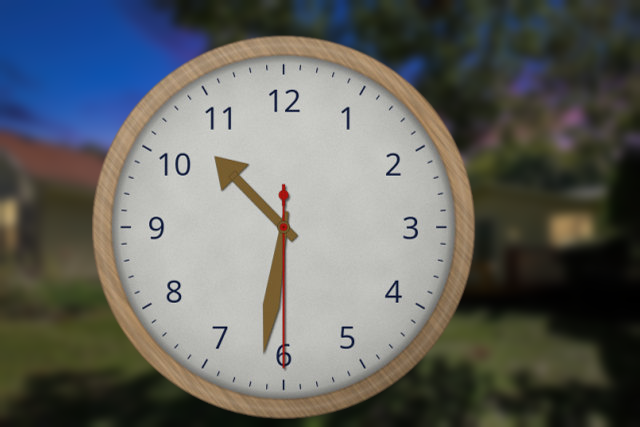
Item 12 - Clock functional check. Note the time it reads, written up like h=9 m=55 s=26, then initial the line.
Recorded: h=10 m=31 s=30
